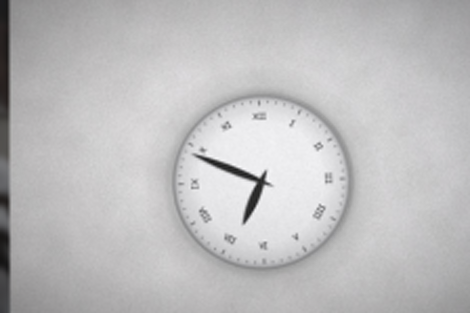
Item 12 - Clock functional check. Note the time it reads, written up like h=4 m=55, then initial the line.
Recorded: h=6 m=49
